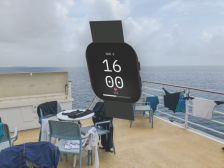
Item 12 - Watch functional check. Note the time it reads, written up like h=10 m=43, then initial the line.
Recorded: h=16 m=0
